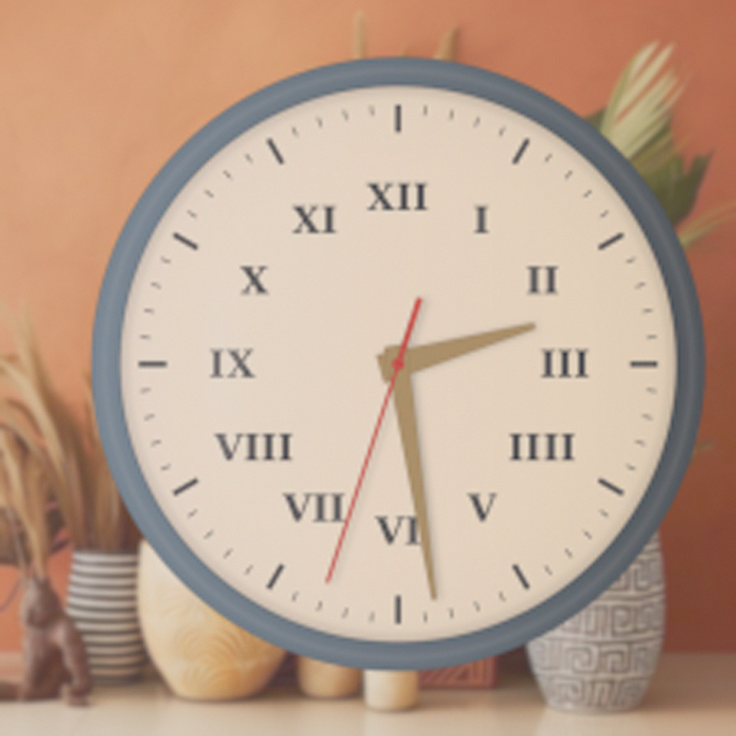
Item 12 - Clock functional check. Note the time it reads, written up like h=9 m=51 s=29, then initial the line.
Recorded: h=2 m=28 s=33
